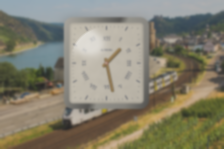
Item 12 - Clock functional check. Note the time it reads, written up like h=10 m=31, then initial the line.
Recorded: h=1 m=28
